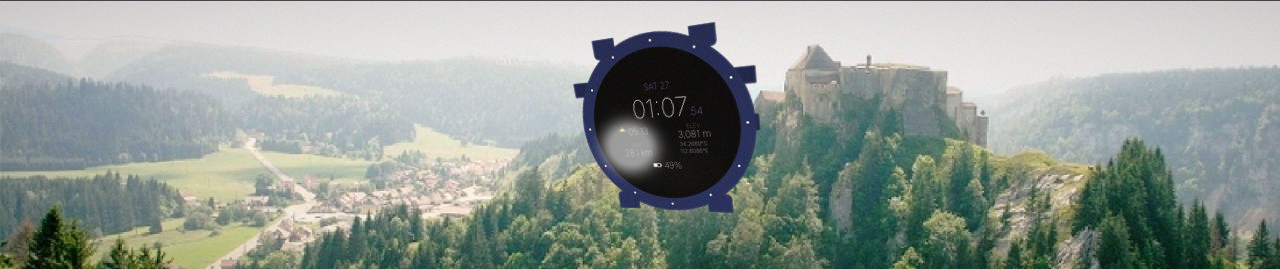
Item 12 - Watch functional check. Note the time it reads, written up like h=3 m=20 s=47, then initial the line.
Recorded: h=1 m=7 s=54
